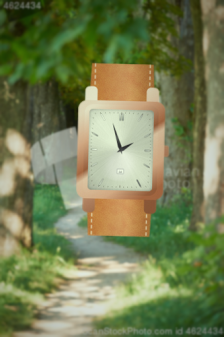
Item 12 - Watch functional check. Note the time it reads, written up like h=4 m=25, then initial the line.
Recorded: h=1 m=57
